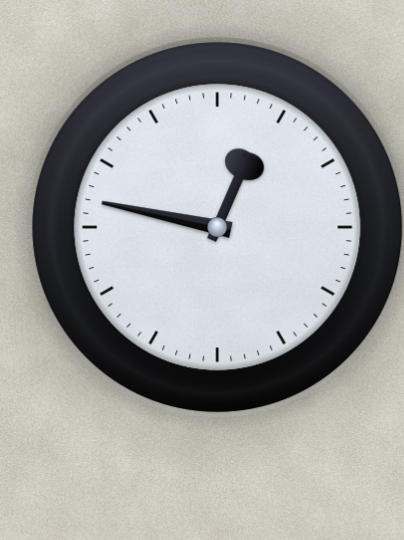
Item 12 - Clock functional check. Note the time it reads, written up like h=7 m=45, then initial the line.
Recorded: h=12 m=47
